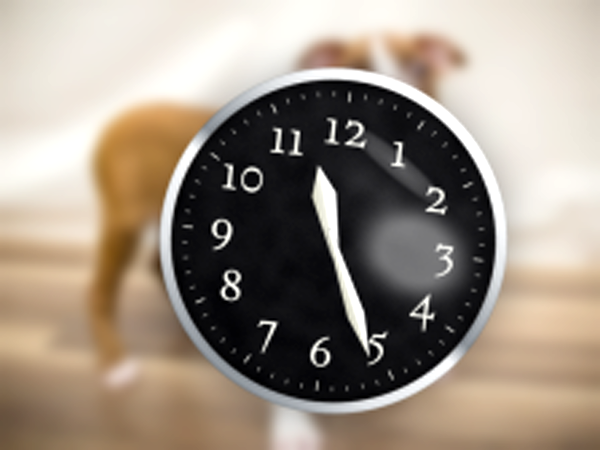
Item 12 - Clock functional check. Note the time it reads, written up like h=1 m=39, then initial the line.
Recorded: h=11 m=26
